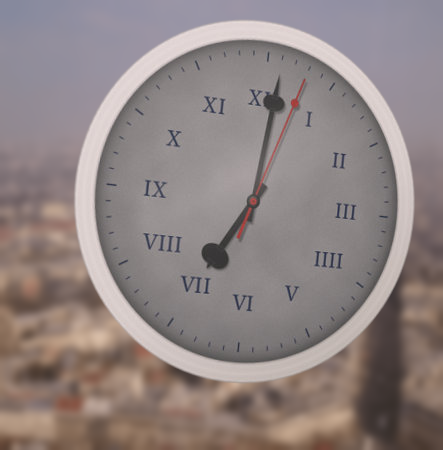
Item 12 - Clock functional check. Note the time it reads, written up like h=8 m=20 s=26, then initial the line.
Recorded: h=7 m=1 s=3
